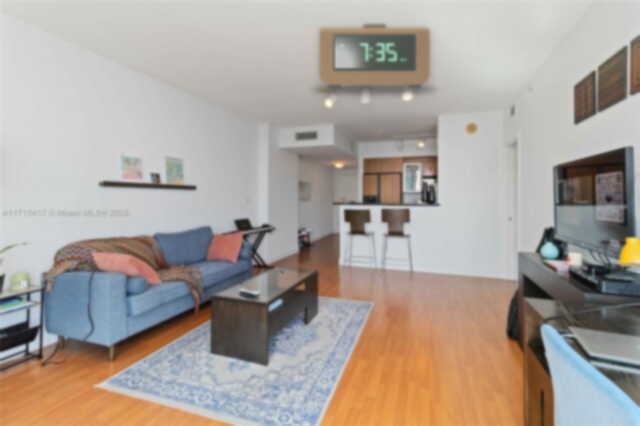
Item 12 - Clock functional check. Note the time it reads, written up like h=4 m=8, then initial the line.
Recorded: h=7 m=35
